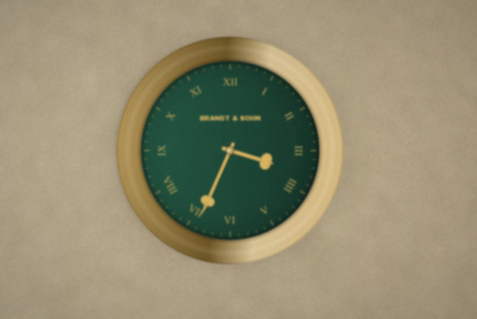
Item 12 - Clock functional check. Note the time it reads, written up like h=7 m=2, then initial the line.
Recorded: h=3 m=34
